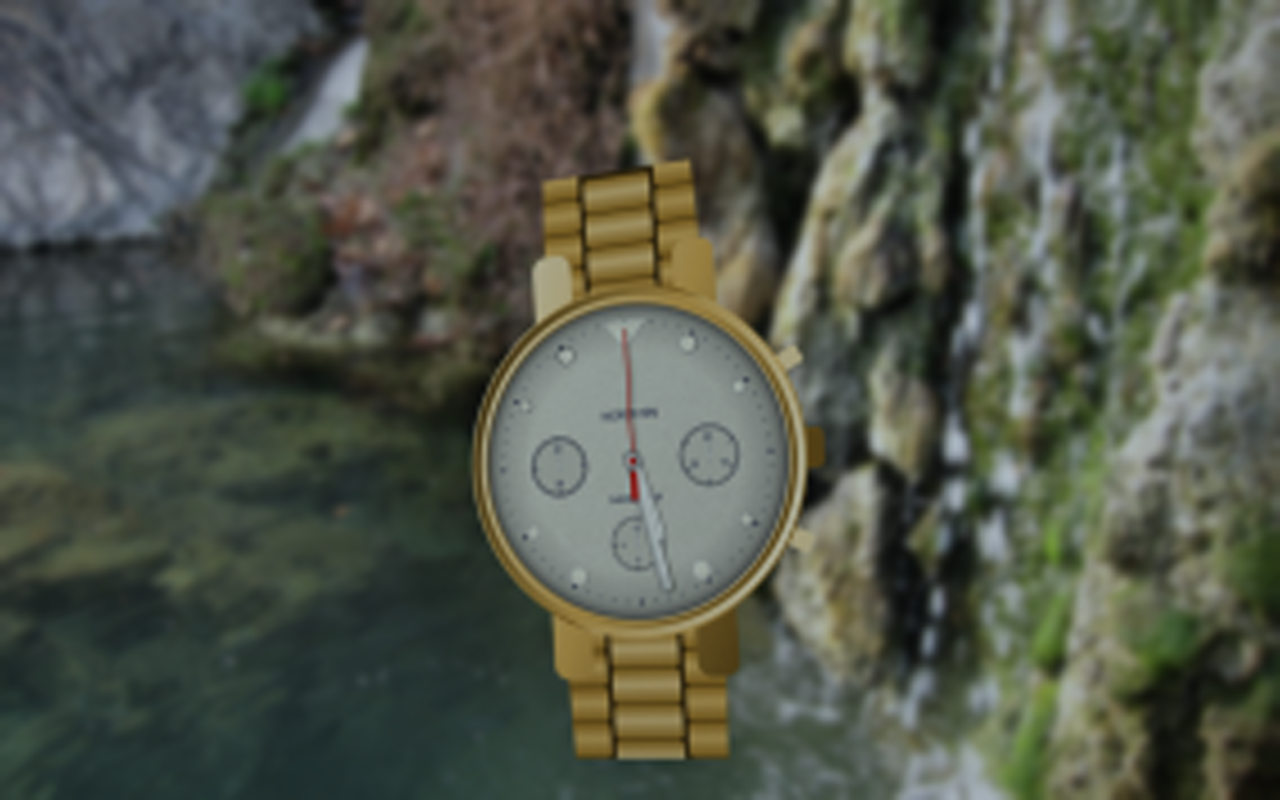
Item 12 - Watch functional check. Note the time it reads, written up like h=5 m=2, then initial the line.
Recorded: h=5 m=28
